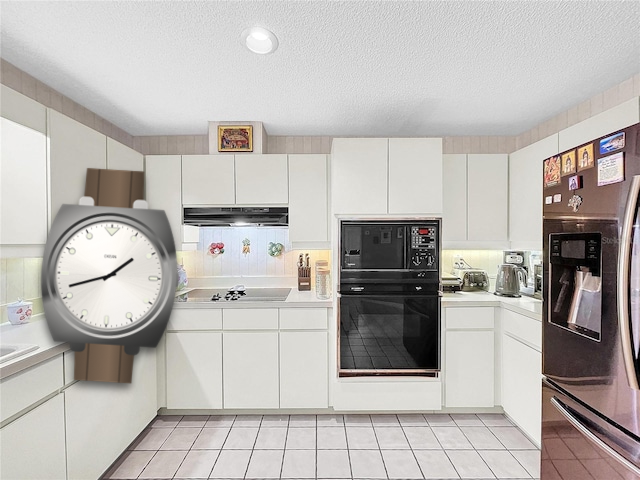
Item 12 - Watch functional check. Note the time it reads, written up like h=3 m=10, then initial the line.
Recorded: h=1 m=42
